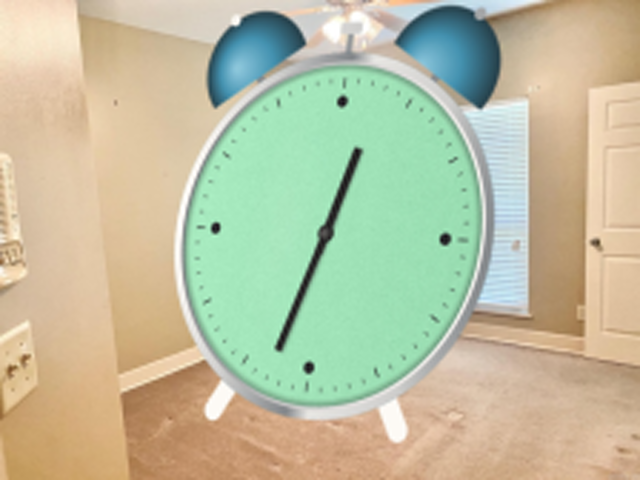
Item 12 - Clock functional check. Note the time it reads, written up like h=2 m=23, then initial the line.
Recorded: h=12 m=33
